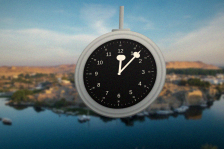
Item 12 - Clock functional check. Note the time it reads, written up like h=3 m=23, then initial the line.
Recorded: h=12 m=7
